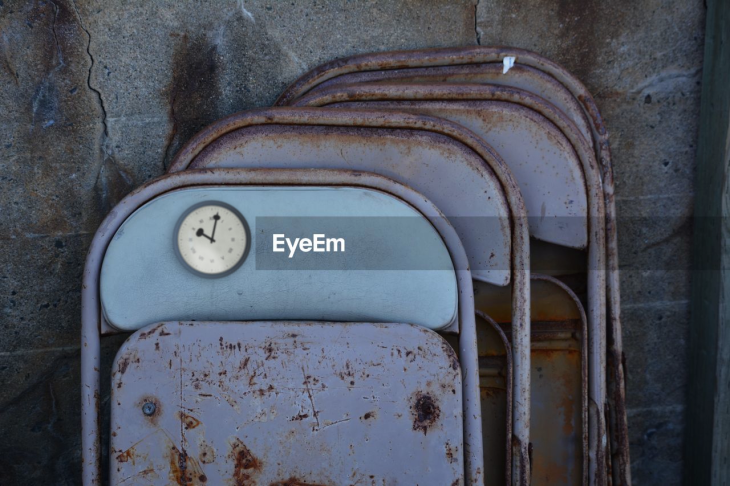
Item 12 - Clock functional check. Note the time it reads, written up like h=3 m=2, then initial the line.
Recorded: h=10 m=2
